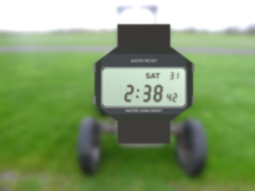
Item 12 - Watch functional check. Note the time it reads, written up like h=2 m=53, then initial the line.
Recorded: h=2 m=38
